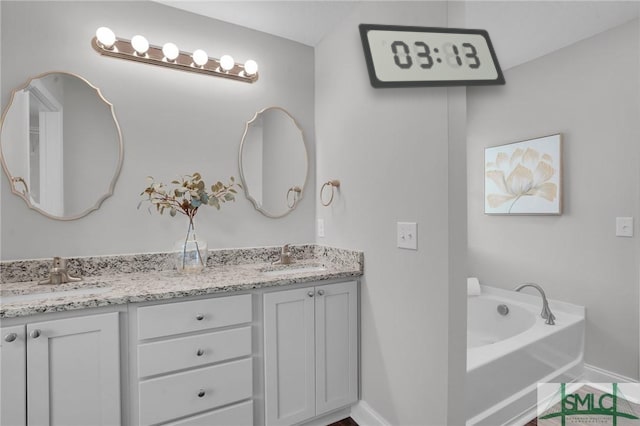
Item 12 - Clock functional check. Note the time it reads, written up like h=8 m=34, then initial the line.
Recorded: h=3 m=13
